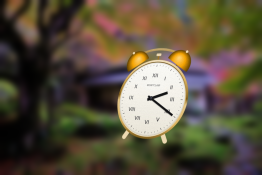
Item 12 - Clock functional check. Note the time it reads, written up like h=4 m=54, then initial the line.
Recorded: h=2 m=20
